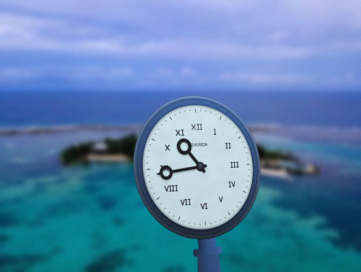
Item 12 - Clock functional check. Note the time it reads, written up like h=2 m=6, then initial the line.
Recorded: h=10 m=44
